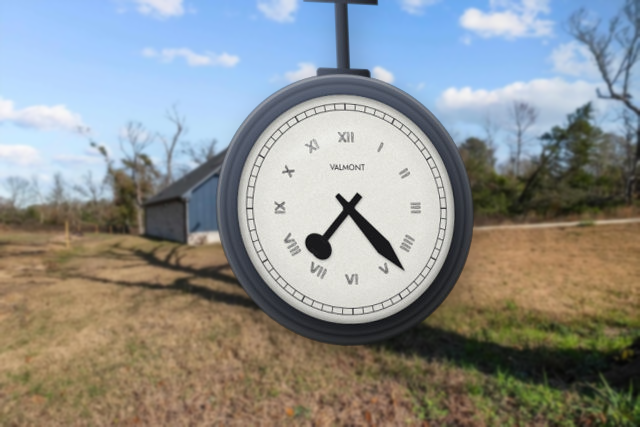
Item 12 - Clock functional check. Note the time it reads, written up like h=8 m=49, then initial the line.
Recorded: h=7 m=23
